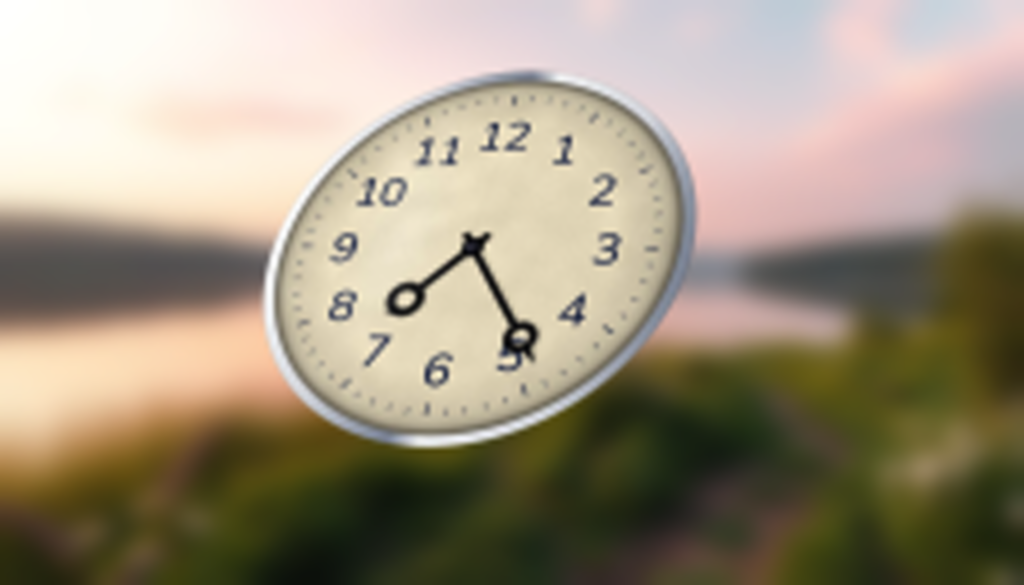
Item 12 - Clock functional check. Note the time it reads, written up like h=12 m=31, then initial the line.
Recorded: h=7 m=24
